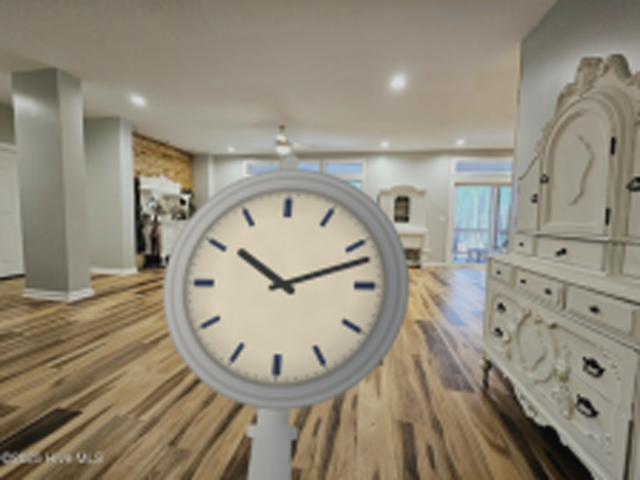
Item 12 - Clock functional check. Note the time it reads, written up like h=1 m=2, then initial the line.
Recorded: h=10 m=12
